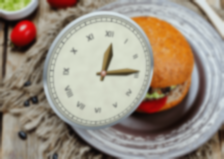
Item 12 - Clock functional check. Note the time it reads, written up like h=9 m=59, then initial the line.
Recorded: h=12 m=14
